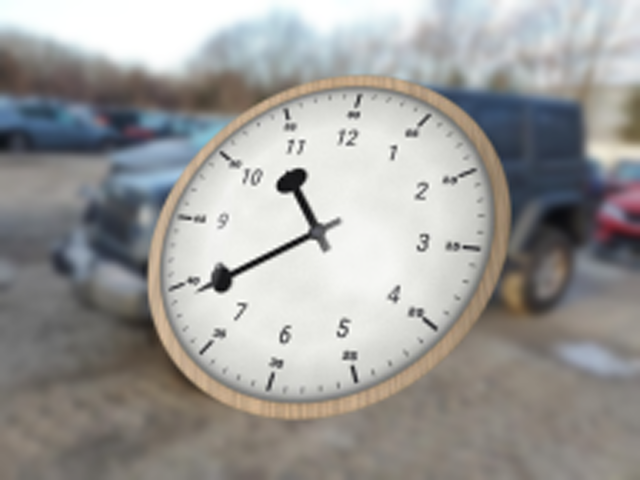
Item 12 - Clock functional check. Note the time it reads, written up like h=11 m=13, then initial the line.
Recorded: h=10 m=39
